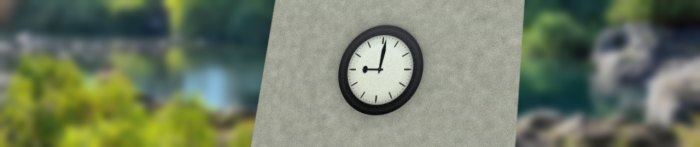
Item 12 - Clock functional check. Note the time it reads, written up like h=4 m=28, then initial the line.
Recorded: h=9 m=1
